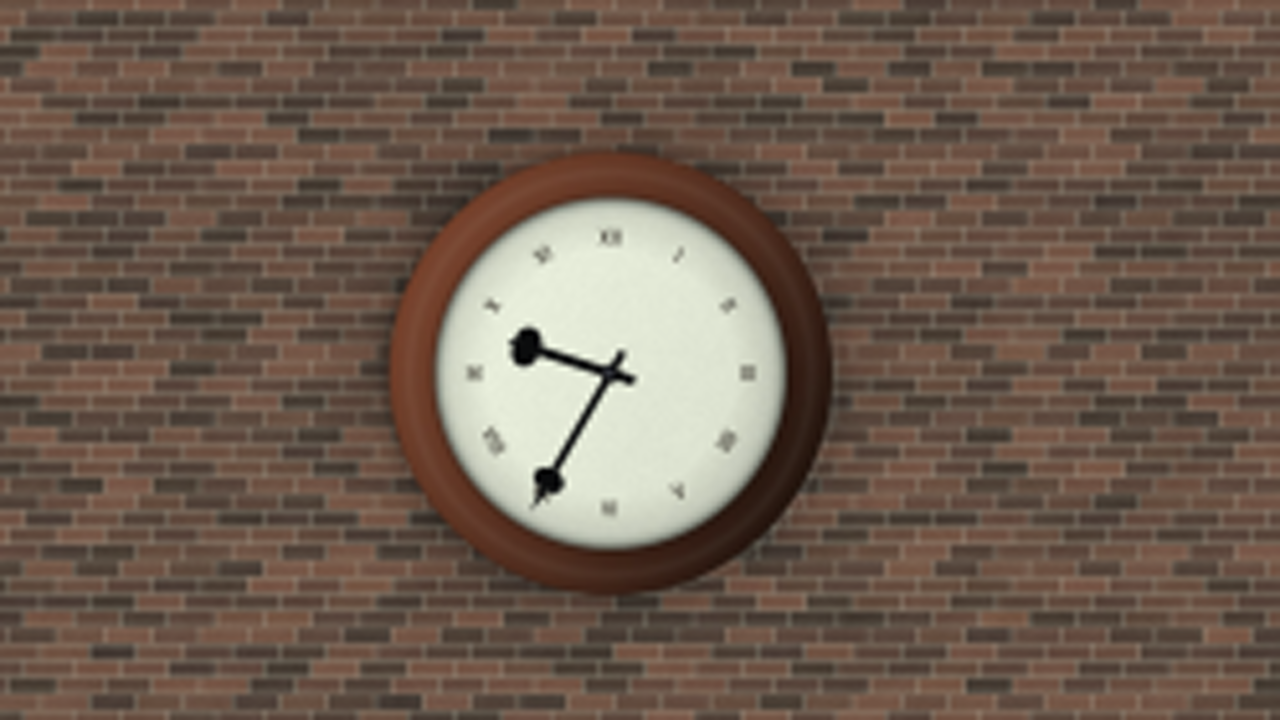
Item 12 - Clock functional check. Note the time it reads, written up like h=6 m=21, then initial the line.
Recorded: h=9 m=35
